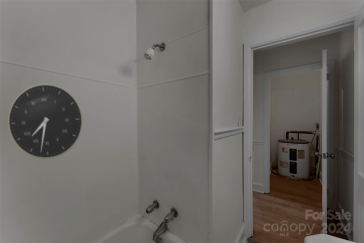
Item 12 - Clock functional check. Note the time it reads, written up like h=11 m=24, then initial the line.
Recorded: h=7 m=32
